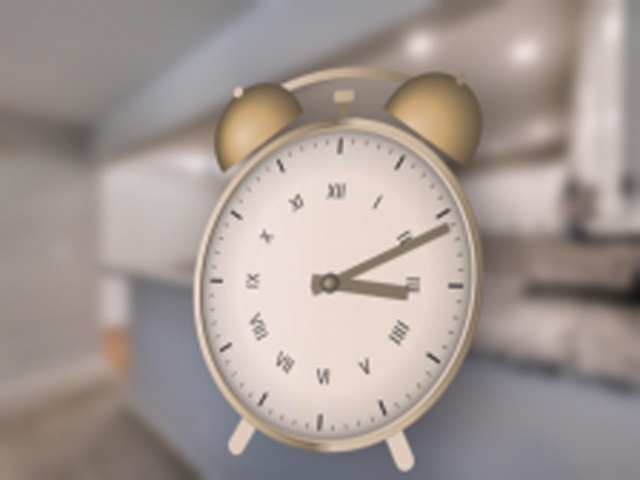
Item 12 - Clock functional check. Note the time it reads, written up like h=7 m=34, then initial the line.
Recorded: h=3 m=11
